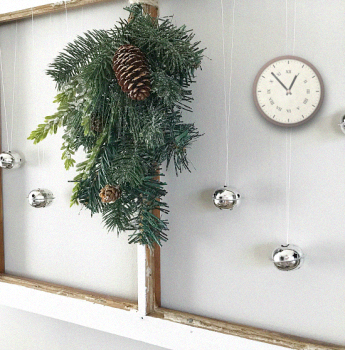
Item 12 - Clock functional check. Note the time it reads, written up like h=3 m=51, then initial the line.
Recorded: h=12 m=53
